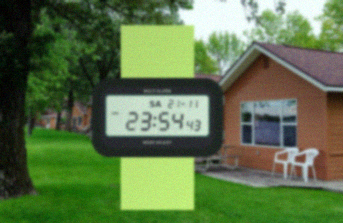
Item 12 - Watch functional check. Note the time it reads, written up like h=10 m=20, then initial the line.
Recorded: h=23 m=54
